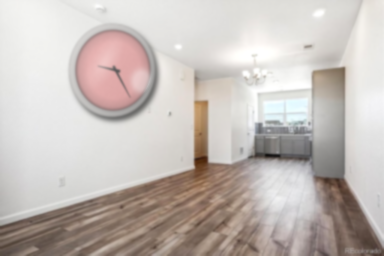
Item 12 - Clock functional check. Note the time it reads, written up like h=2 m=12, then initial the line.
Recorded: h=9 m=25
